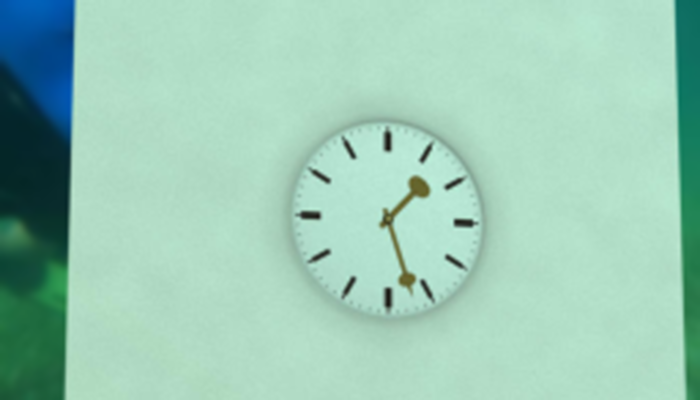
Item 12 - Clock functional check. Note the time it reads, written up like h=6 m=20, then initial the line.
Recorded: h=1 m=27
